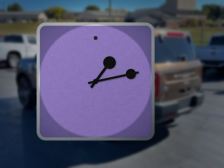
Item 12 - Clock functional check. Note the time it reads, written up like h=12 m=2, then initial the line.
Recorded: h=1 m=13
